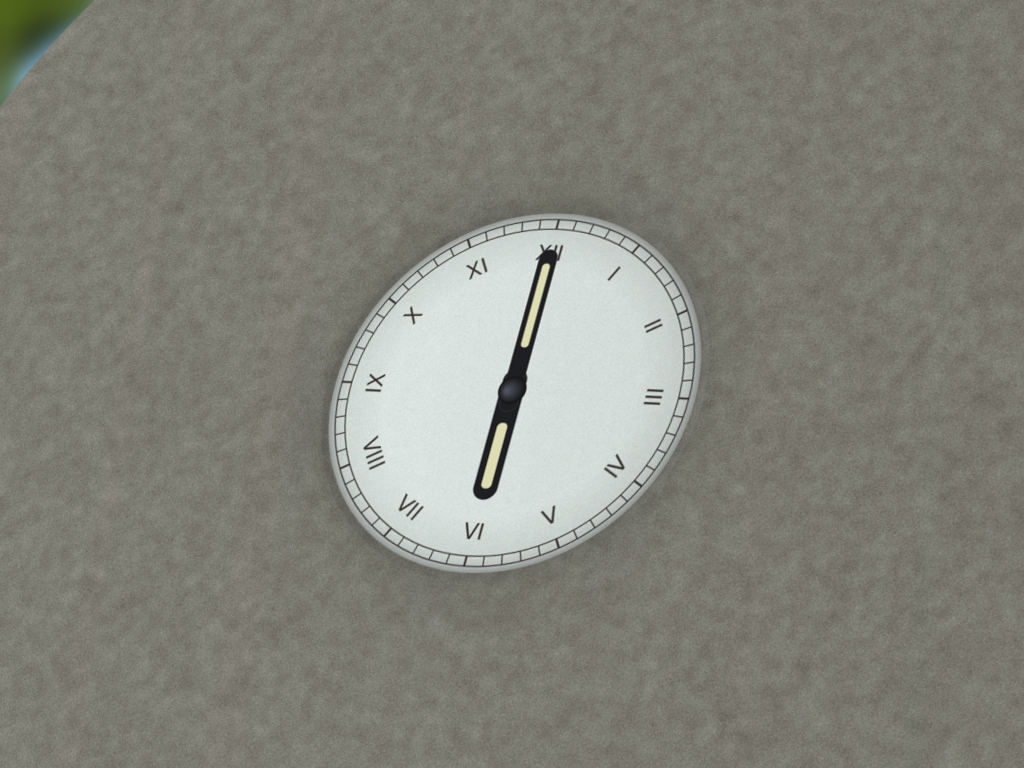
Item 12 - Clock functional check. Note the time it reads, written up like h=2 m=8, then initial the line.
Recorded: h=6 m=0
